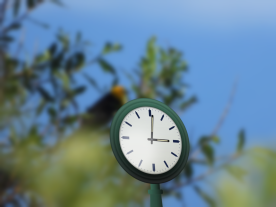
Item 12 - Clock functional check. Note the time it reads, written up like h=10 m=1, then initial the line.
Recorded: h=3 m=1
